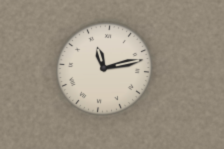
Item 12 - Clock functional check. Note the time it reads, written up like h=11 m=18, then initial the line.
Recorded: h=11 m=12
